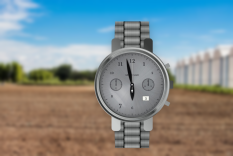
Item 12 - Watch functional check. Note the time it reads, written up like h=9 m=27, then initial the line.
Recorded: h=5 m=58
